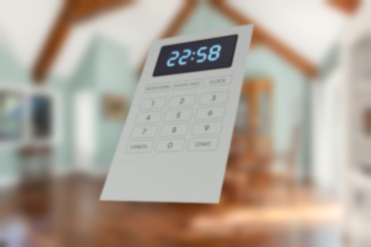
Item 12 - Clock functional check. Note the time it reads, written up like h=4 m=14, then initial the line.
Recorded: h=22 m=58
